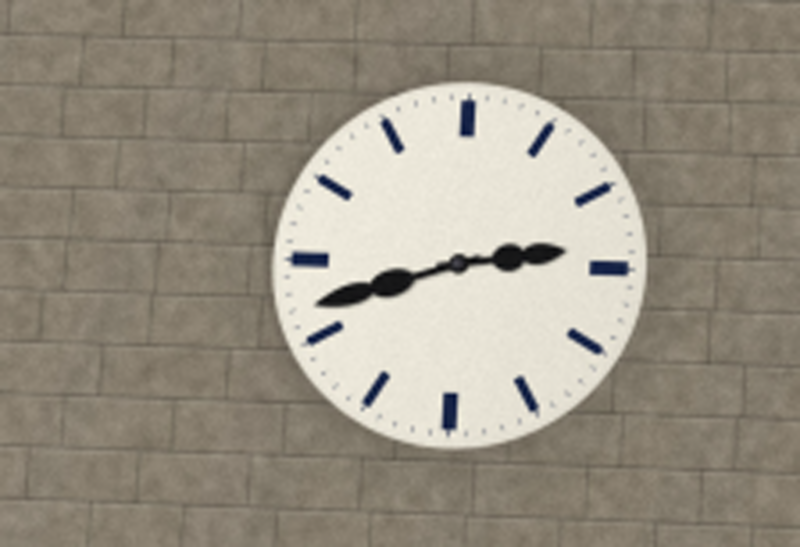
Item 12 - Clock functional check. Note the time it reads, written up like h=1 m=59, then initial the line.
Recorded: h=2 m=42
